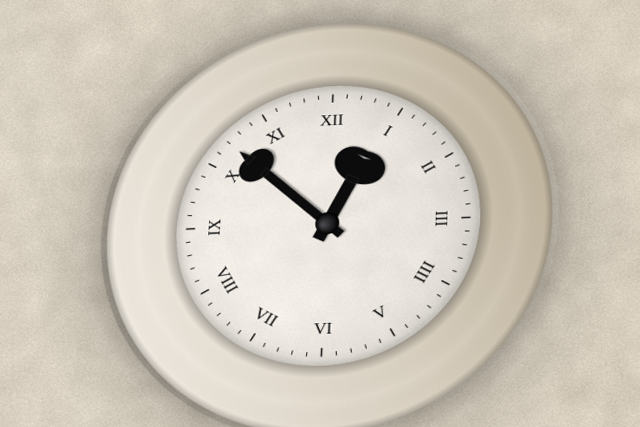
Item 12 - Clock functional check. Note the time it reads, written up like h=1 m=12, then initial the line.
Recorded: h=12 m=52
